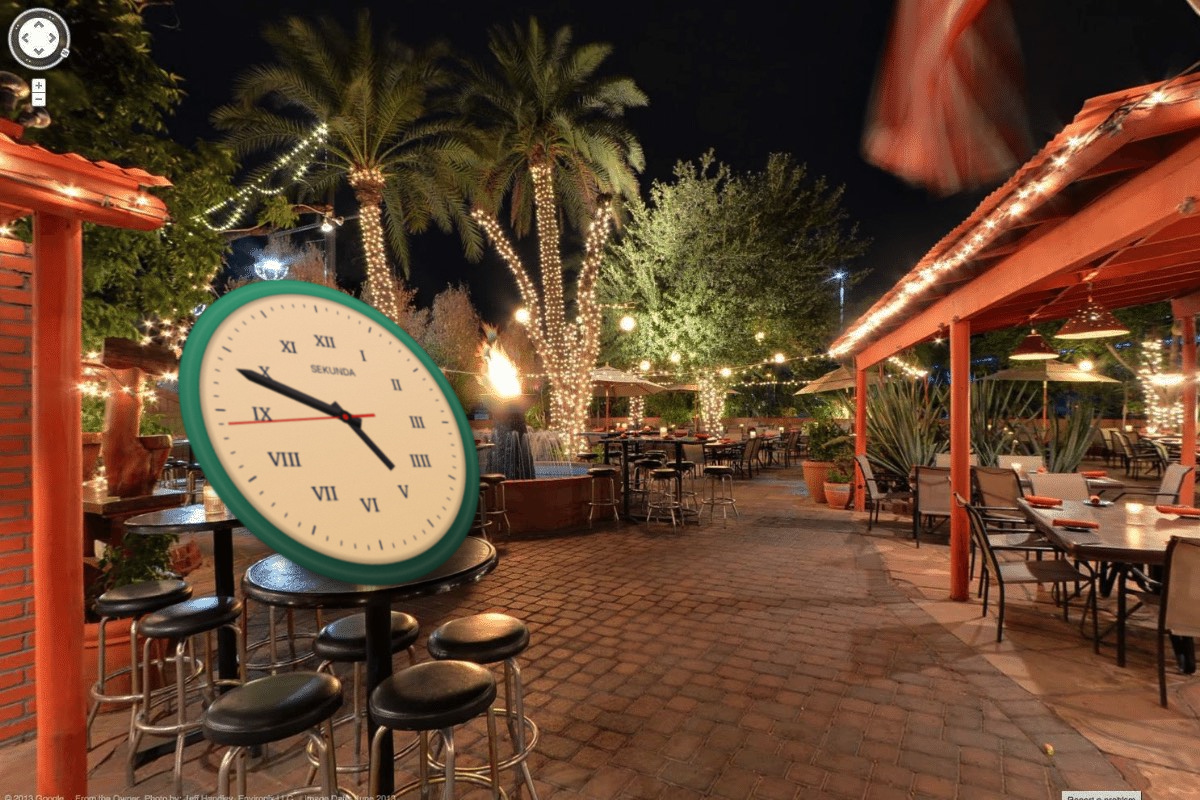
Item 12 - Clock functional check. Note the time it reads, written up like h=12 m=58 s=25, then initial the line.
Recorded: h=4 m=48 s=44
